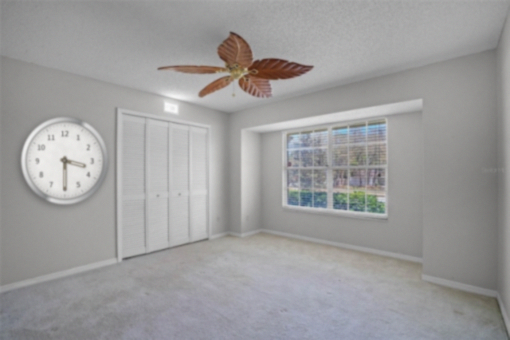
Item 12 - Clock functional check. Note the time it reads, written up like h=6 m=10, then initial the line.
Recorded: h=3 m=30
